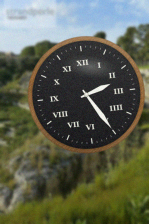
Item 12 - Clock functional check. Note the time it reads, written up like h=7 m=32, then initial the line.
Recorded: h=2 m=25
